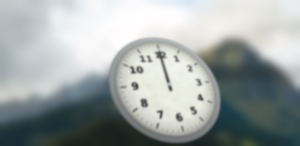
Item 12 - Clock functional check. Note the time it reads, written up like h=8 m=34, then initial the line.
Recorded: h=12 m=0
